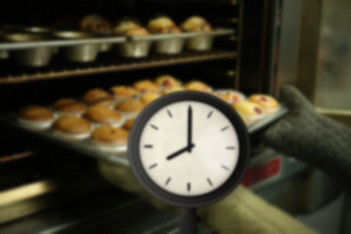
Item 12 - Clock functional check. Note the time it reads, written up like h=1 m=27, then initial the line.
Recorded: h=8 m=0
